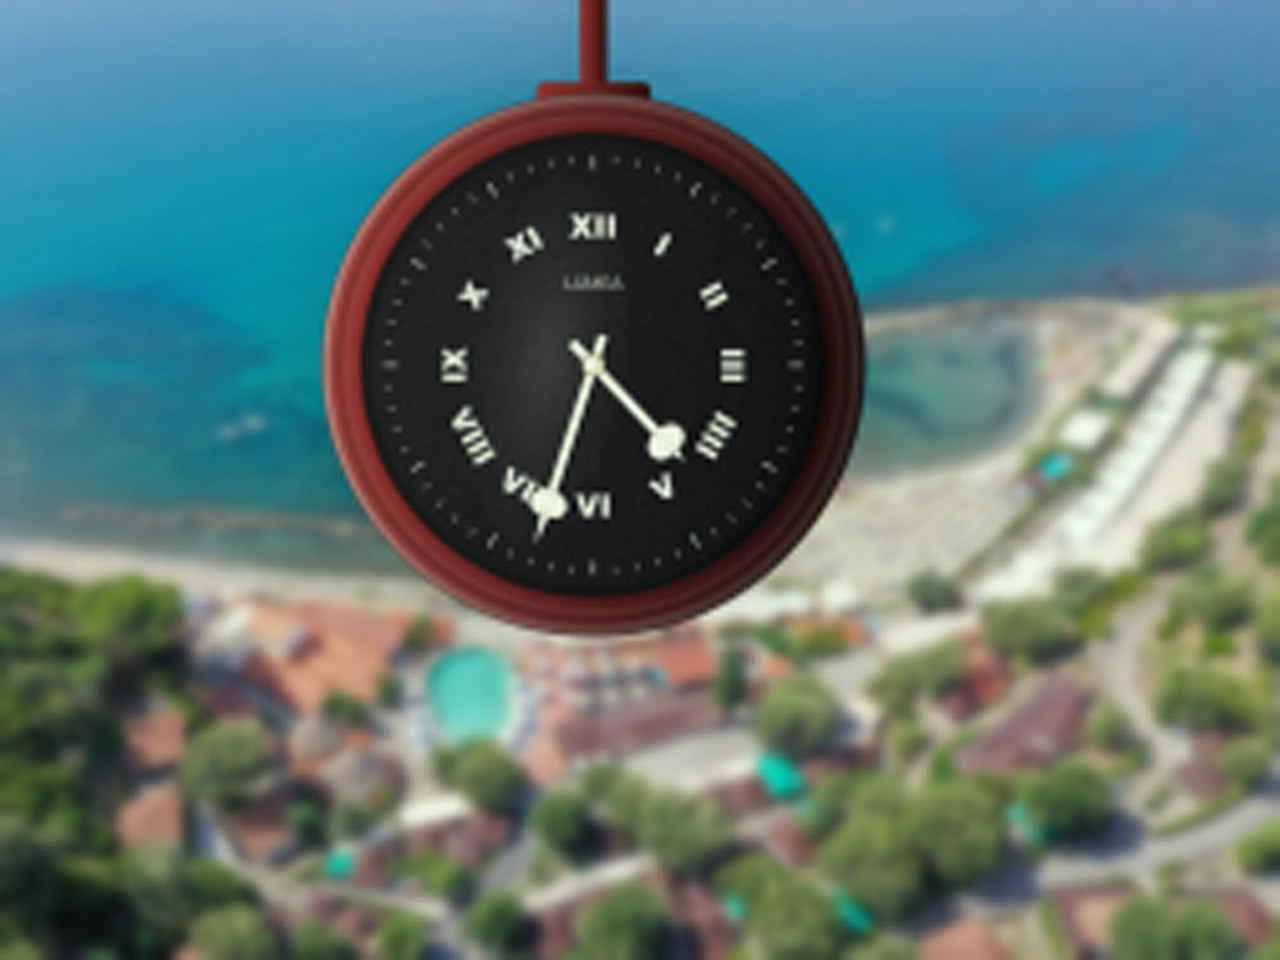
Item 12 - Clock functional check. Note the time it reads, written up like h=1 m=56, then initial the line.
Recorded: h=4 m=33
